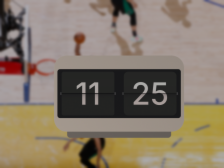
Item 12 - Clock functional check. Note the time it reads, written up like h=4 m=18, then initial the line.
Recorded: h=11 m=25
